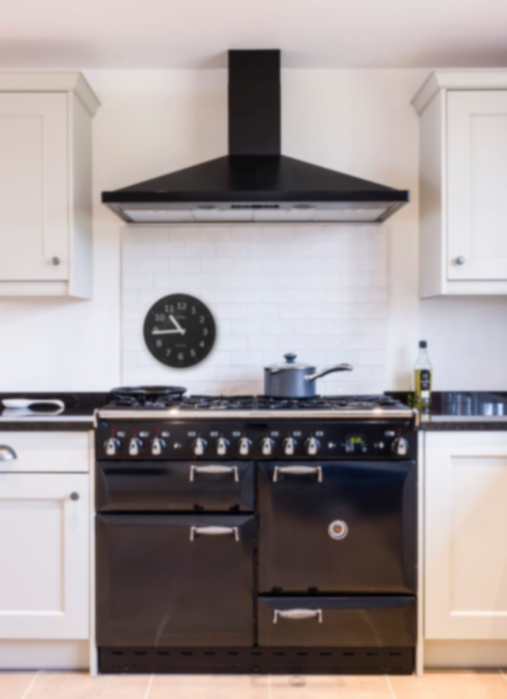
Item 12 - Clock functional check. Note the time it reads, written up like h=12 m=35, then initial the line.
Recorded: h=10 m=44
